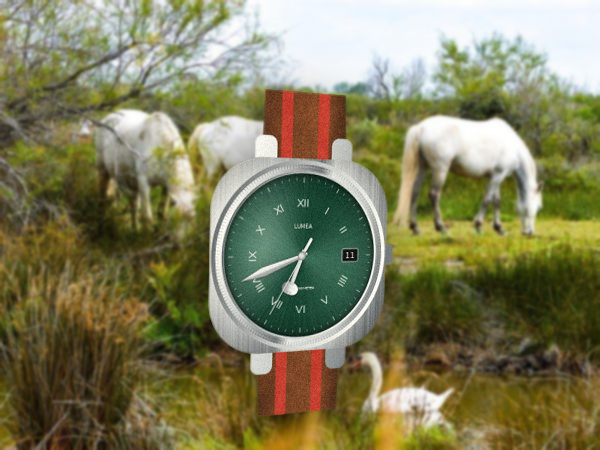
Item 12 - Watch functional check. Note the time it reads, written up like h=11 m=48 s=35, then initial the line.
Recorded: h=6 m=41 s=35
